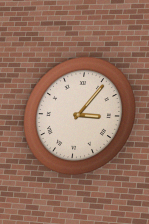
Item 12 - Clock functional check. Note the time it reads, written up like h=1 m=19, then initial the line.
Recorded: h=3 m=6
